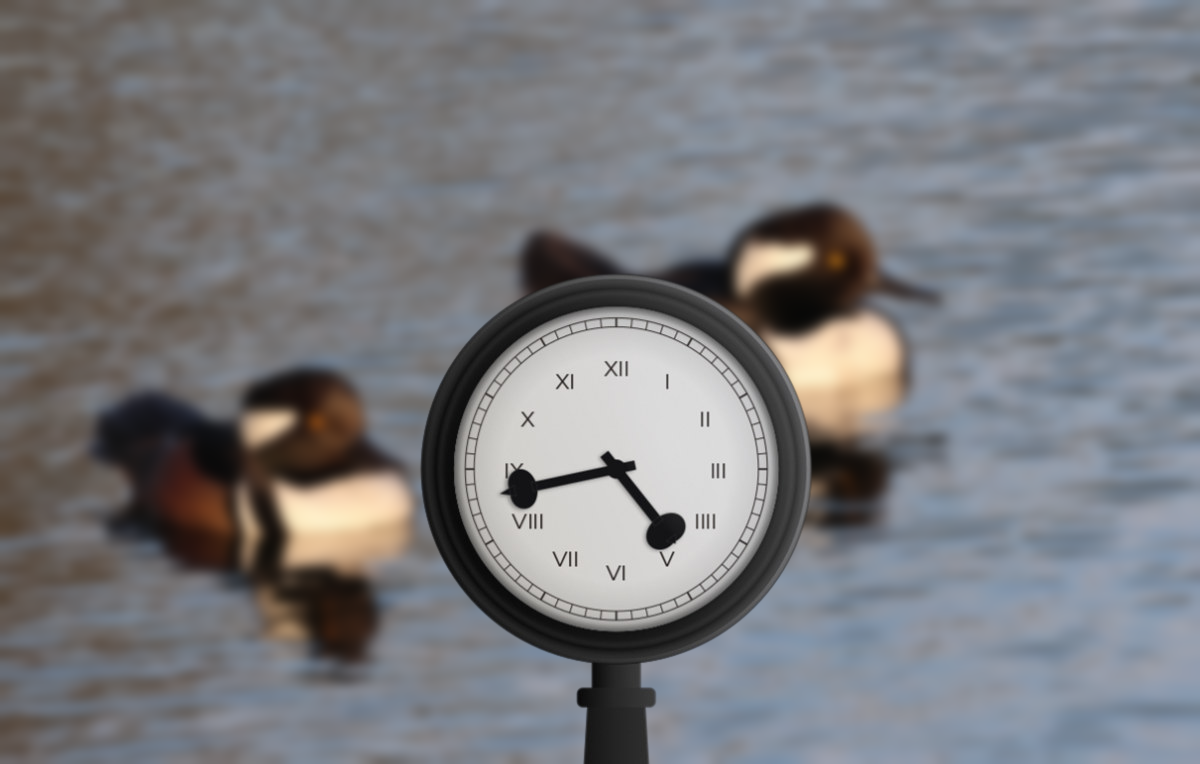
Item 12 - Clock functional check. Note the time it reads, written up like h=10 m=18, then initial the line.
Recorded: h=4 m=43
